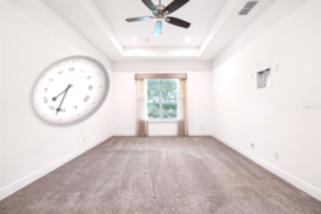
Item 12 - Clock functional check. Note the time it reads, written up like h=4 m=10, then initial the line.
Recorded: h=7 m=32
